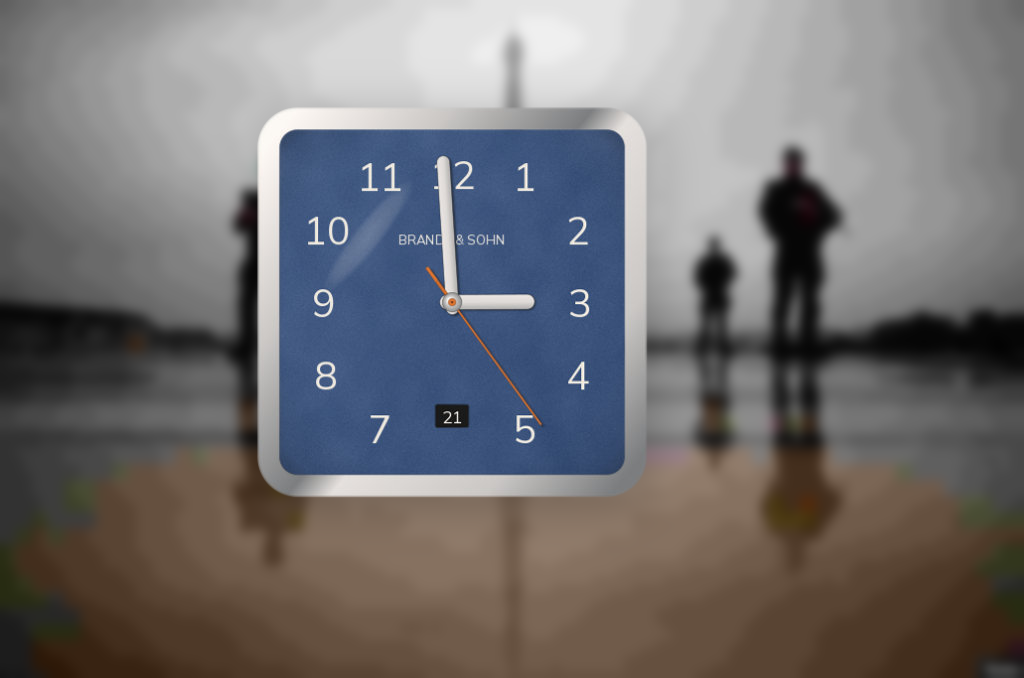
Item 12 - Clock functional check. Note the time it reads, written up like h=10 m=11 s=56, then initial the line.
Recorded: h=2 m=59 s=24
